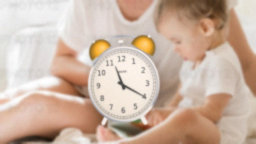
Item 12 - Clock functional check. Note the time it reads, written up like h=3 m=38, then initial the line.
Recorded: h=11 m=20
